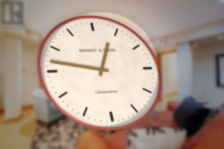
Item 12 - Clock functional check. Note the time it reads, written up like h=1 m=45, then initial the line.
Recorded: h=12 m=47
